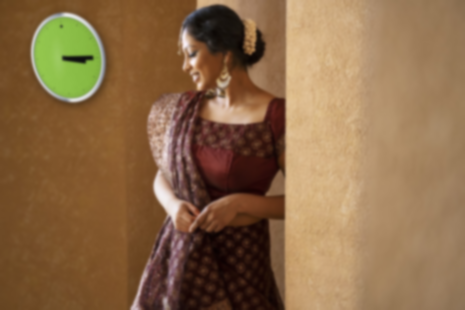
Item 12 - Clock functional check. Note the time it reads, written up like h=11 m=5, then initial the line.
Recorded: h=3 m=15
